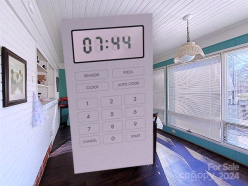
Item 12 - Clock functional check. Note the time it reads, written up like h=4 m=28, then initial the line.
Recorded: h=7 m=44
